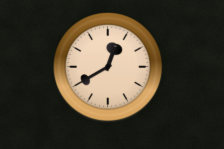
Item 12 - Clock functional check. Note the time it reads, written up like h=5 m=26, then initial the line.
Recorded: h=12 m=40
